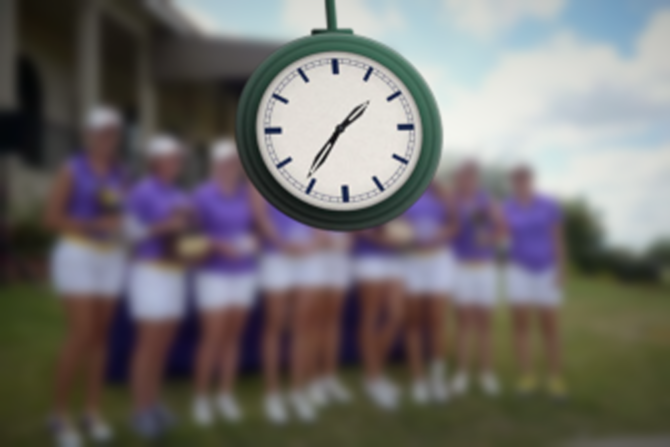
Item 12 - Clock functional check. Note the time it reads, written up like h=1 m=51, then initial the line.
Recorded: h=1 m=36
